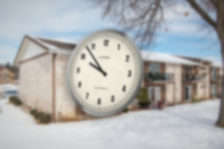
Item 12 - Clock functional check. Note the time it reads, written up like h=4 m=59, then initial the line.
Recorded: h=9 m=53
